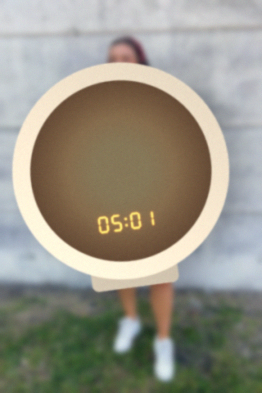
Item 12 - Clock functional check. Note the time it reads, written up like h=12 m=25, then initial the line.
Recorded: h=5 m=1
